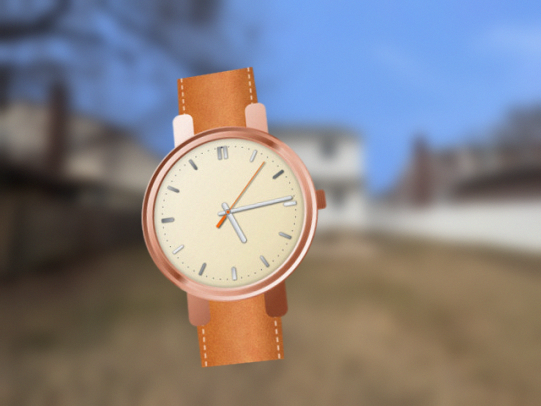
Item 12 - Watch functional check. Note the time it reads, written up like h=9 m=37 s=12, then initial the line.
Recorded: h=5 m=14 s=7
